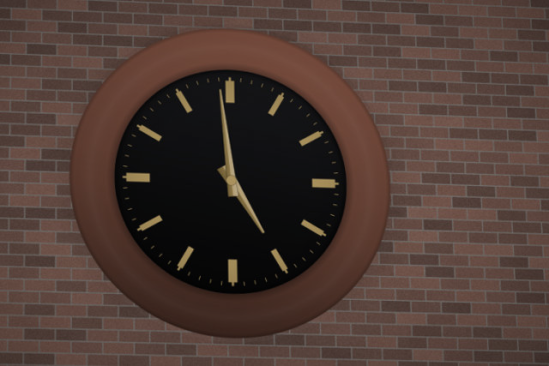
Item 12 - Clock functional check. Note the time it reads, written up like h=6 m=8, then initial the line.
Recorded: h=4 m=59
